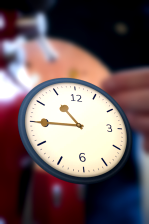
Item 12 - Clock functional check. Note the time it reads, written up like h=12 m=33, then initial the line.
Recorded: h=10 m=45
